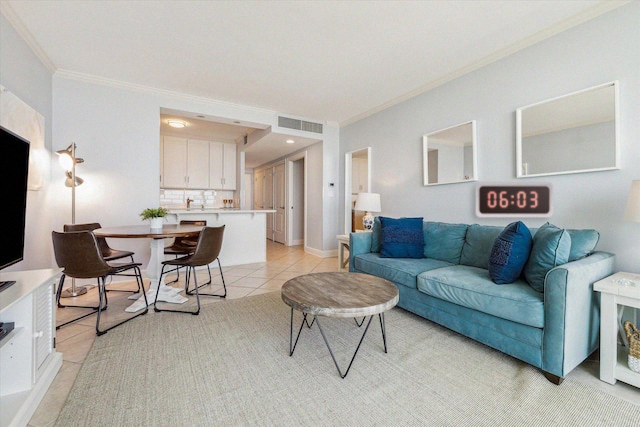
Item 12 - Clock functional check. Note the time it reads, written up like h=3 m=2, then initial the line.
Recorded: h=6 m=3
